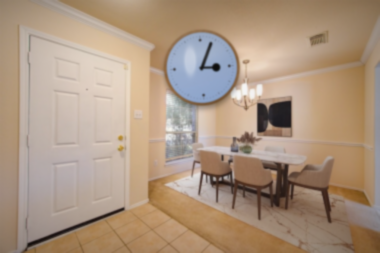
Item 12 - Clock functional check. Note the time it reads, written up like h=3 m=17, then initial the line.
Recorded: h=3 m=4
